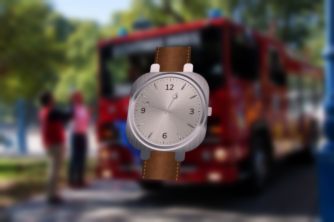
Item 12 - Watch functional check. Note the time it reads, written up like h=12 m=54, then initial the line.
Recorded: h=12 m=48
